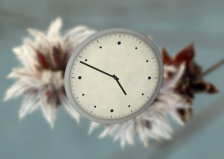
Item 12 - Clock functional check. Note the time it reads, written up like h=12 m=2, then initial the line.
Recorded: h=4 m=49
